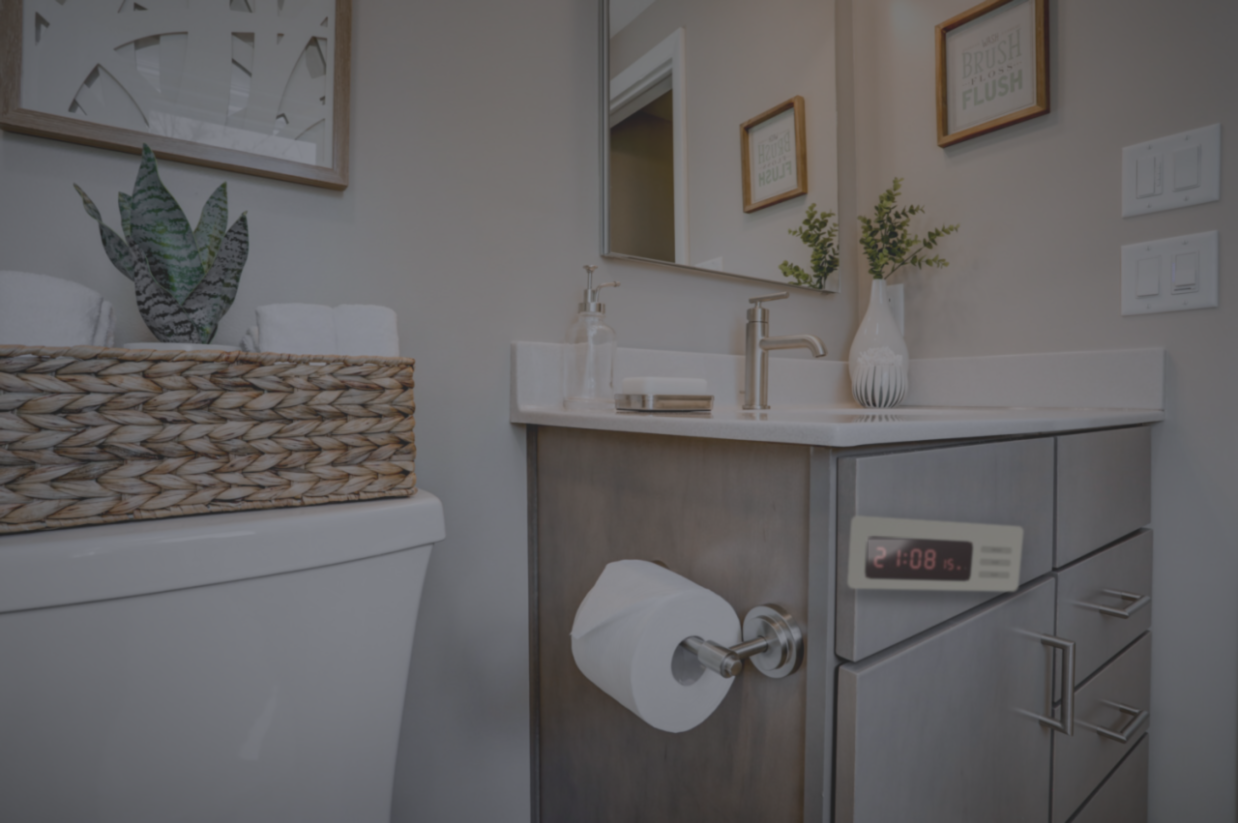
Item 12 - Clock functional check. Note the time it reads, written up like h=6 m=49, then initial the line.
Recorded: h=21 m=8
